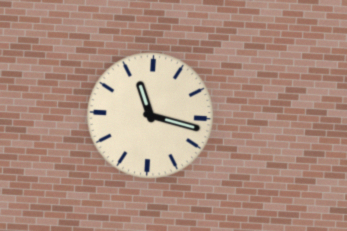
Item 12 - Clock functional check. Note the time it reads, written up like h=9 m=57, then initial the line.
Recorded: h=11 m=17
